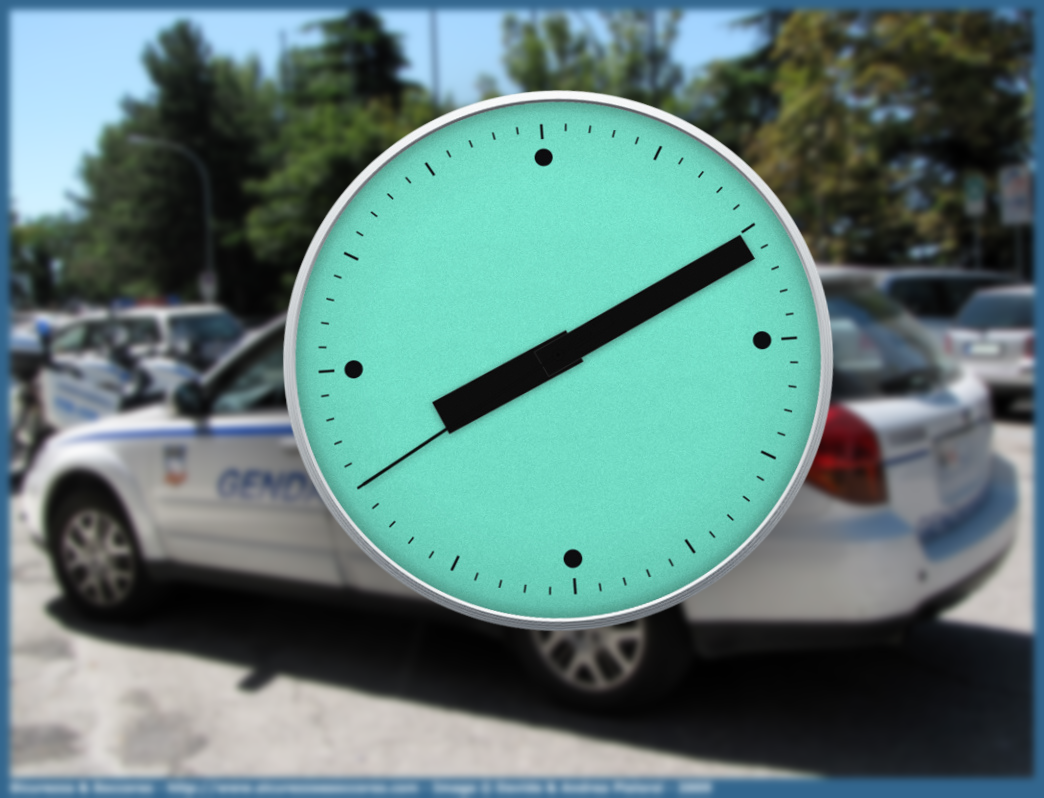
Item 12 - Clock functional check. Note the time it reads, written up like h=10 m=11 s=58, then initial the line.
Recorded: h=8 m=10 s=40
